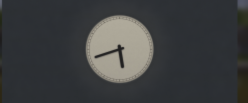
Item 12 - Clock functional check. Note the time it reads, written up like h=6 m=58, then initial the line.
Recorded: h=5 m=42
